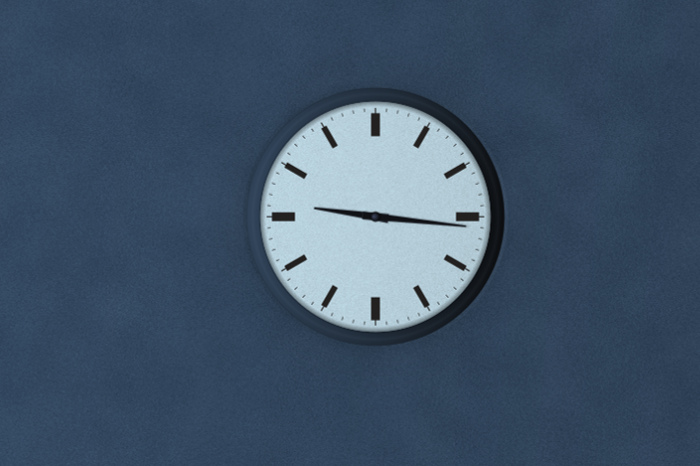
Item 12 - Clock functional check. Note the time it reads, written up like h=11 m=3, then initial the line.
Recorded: h=9 m=16
